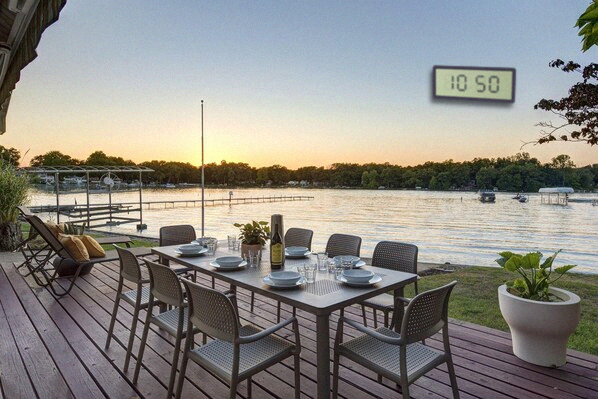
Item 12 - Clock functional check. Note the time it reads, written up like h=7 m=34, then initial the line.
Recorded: h=10 m=50
